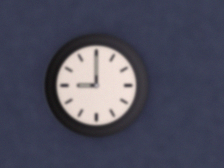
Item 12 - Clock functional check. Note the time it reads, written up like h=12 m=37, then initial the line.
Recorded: h=9 m=0
